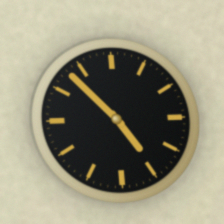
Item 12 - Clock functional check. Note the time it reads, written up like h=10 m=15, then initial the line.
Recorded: h=4 m=53
